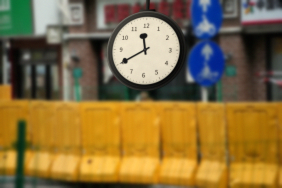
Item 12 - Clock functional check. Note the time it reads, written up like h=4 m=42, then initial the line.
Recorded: h=11 m=40
